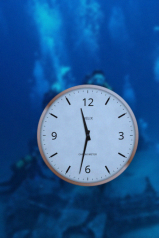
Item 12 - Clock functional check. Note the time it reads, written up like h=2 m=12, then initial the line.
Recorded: h=11 m=32
